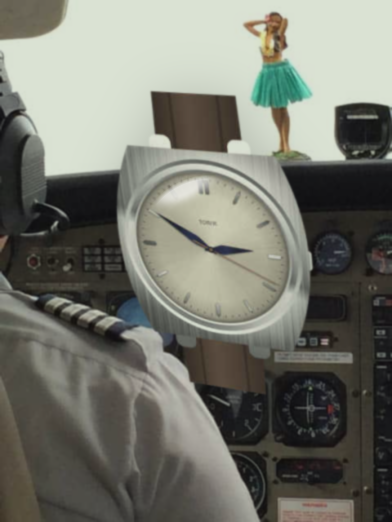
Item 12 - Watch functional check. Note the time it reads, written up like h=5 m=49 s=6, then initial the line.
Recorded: h=2 m=50 s=19
